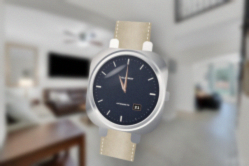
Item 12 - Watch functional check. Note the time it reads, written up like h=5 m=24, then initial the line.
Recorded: h=11 m=0
